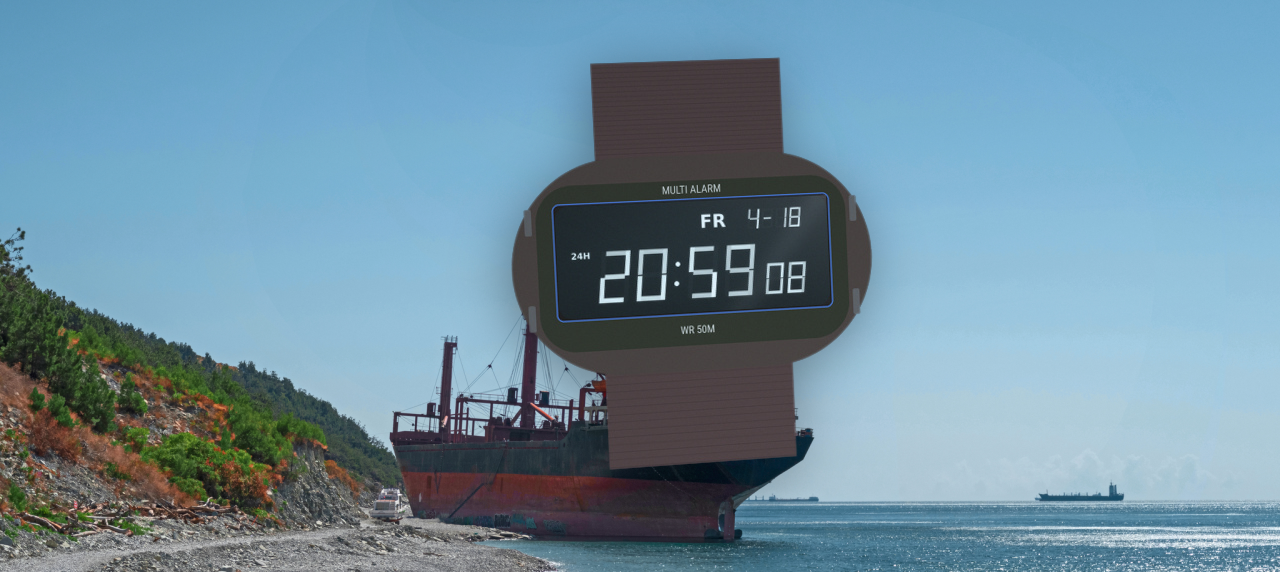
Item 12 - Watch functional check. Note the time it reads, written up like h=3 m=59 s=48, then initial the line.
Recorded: h=20 m=59 s=8
